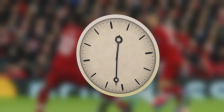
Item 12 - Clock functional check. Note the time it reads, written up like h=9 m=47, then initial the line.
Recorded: h=12 m=32
